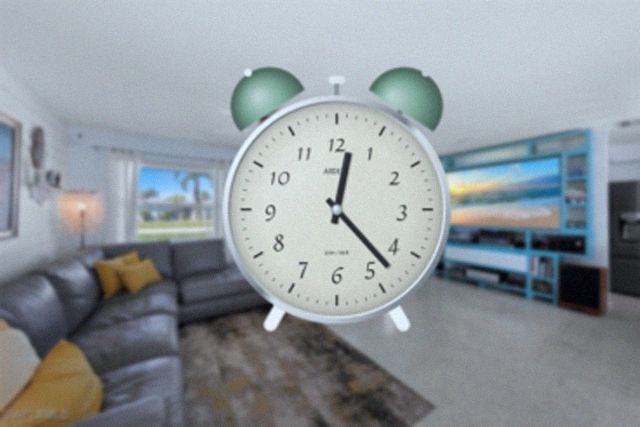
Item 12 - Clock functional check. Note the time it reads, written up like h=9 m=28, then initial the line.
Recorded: h=12 m=23
